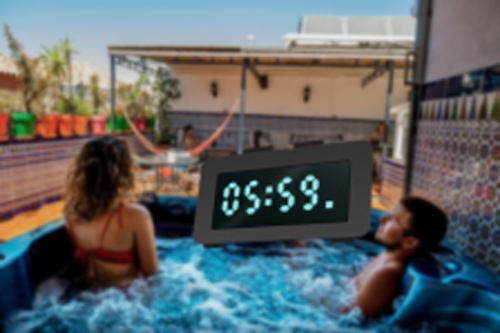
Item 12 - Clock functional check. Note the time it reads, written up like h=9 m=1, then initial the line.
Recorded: h=5 m=59
